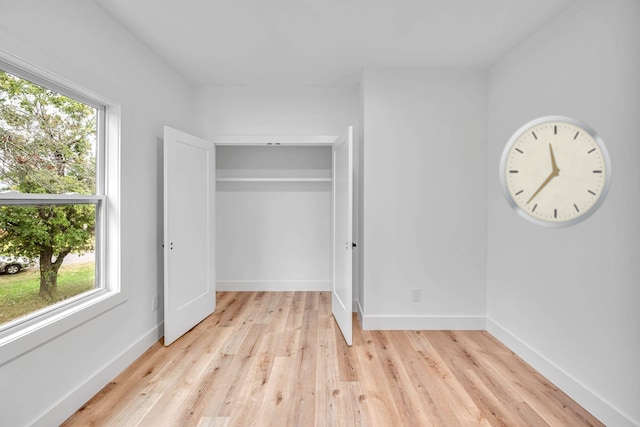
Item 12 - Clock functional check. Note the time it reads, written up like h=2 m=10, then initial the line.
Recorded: h=11 m=37
